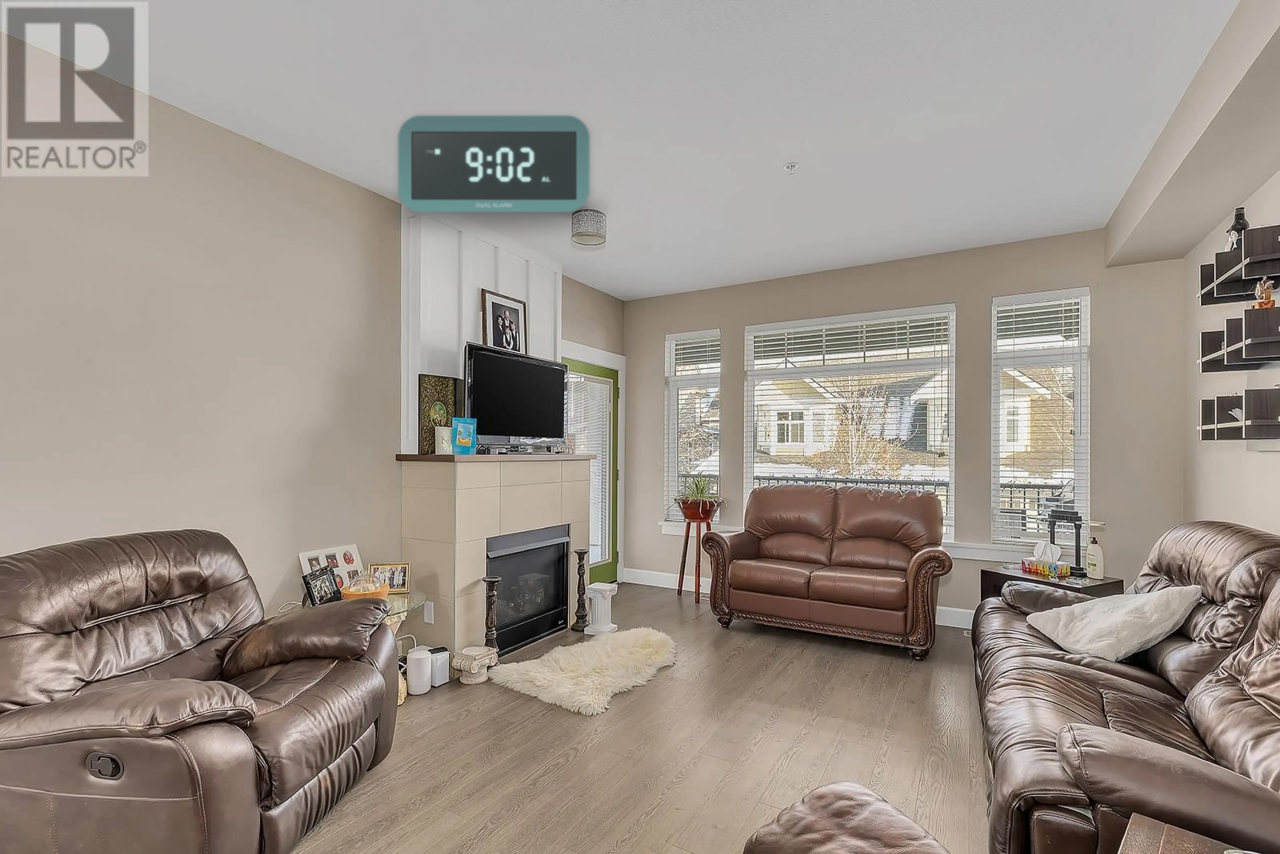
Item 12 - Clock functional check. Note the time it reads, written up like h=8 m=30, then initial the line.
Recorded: h=9 m=2
